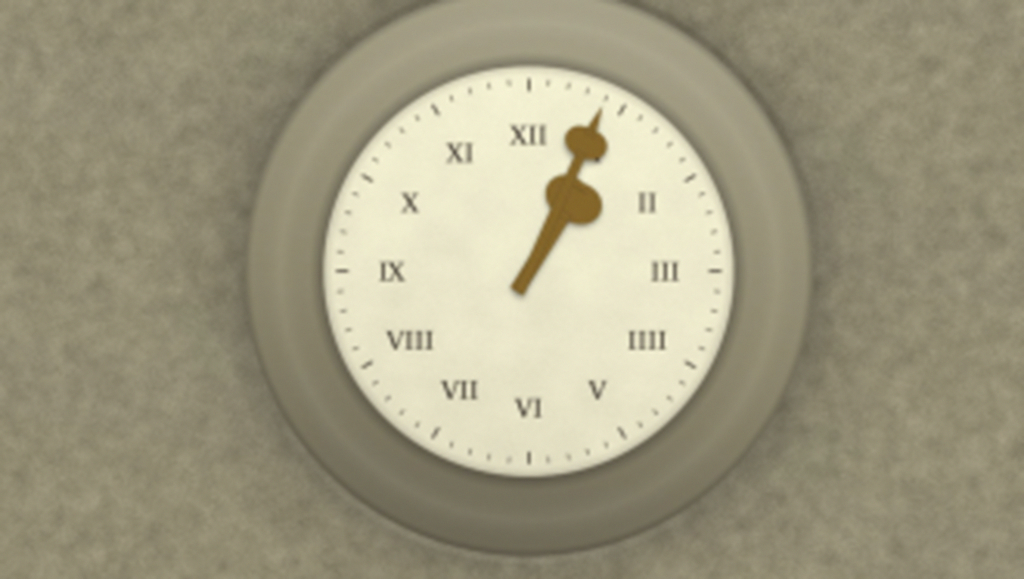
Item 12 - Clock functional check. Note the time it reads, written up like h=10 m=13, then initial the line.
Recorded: h=1 m=4
